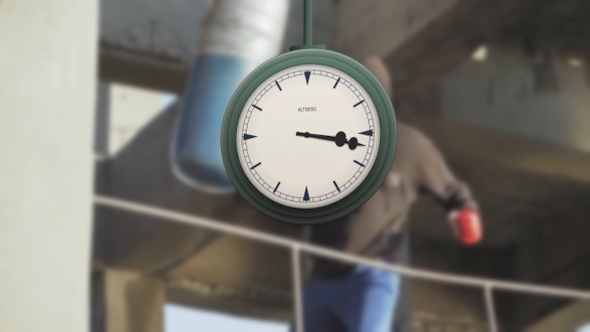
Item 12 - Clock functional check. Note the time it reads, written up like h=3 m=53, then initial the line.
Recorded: h=3 m=17
